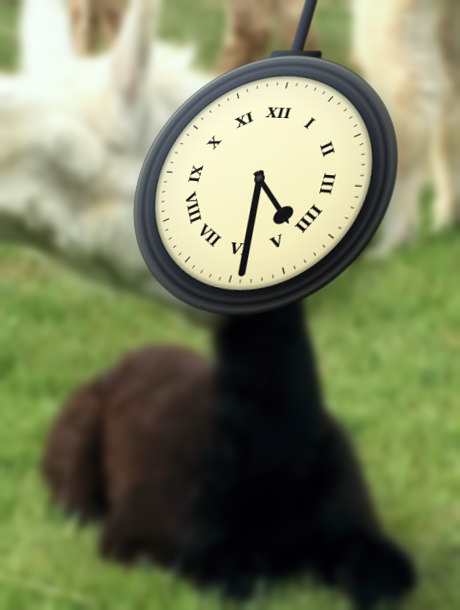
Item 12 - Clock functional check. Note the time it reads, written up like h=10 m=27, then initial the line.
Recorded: h=4 m=29
